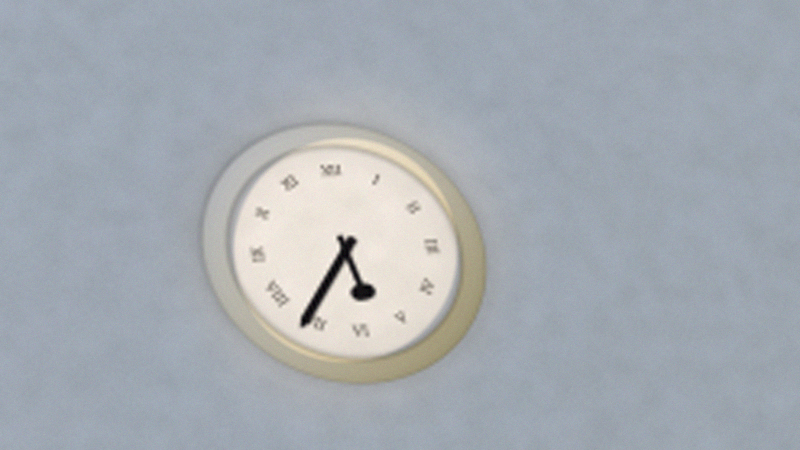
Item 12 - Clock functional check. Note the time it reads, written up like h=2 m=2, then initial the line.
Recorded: h=5 m=36
